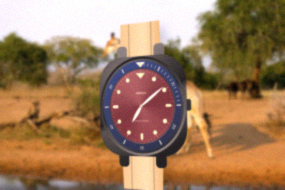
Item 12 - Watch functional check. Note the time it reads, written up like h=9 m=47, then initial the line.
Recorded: h=7 m=9
